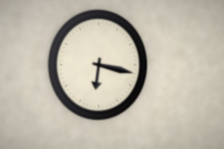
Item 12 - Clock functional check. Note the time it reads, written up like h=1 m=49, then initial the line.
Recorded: h=6 m=17
